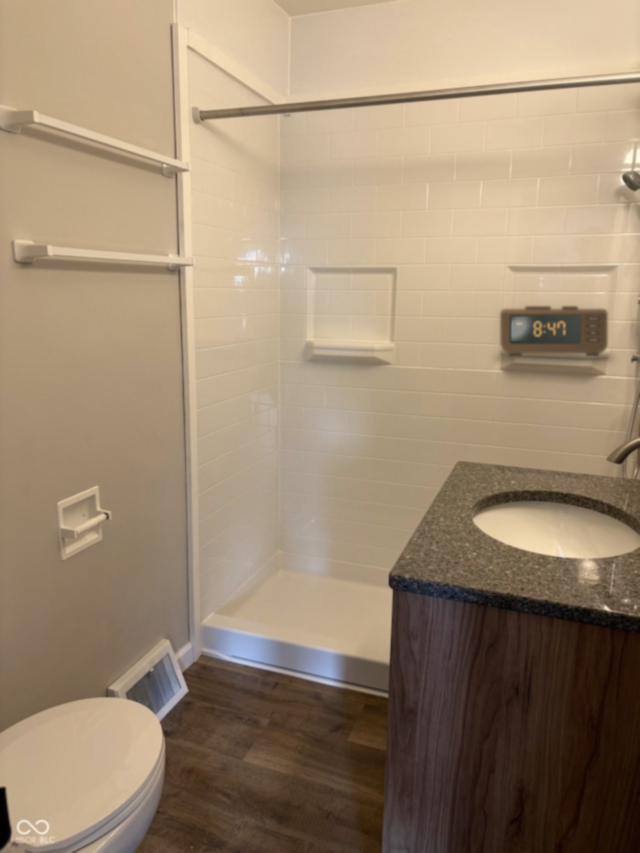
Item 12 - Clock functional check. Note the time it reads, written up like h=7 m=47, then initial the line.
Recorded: h=8 m=47
